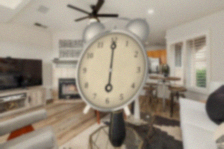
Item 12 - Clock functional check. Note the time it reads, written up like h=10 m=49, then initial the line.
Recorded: h=6 m=0
